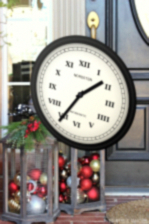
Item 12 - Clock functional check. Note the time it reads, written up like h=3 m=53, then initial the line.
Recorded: h=1 m=35
